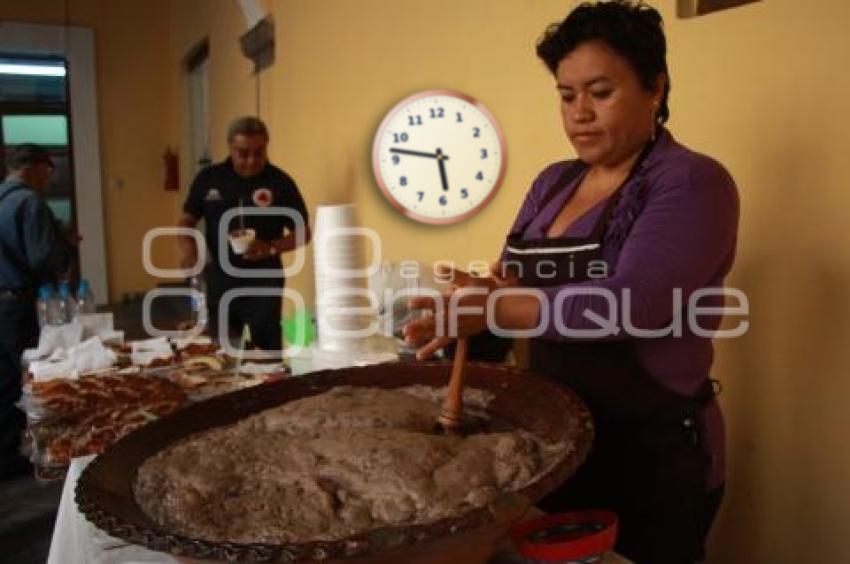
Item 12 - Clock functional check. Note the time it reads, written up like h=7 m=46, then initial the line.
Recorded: h=5 m=47
